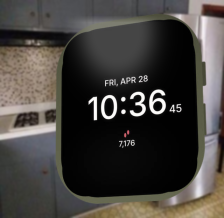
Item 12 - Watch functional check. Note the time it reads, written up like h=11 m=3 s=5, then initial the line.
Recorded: h=10 m=36 s=45
